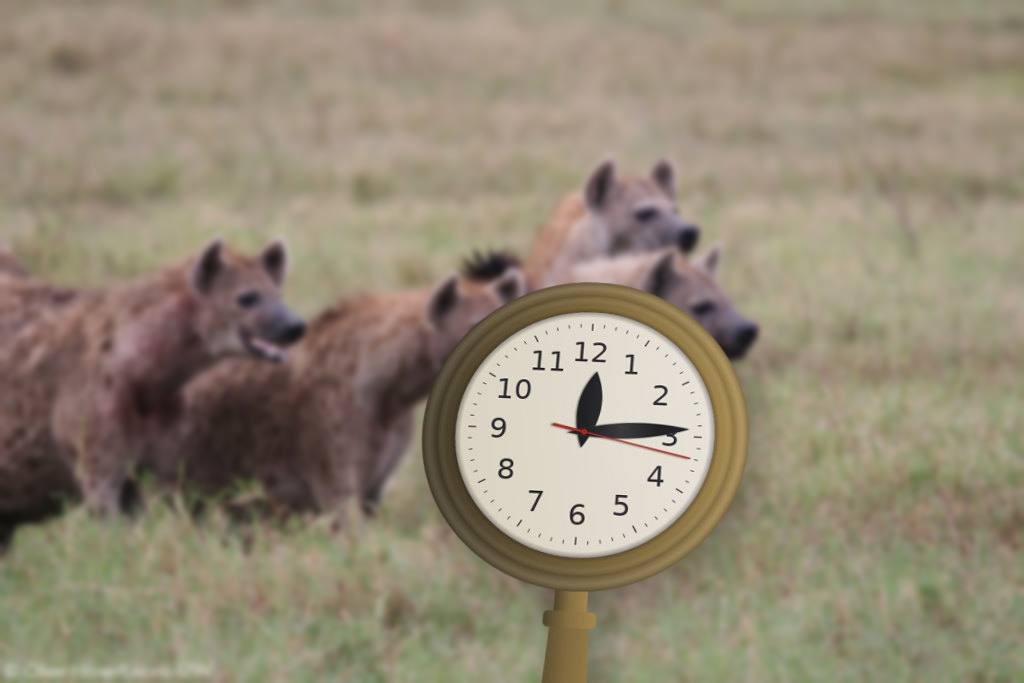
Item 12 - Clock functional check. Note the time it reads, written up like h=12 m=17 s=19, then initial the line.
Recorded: h=12 m=14 s=17
